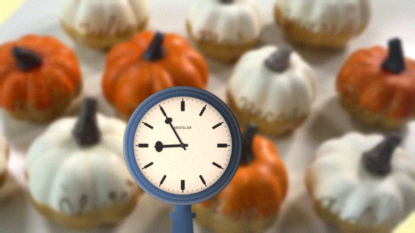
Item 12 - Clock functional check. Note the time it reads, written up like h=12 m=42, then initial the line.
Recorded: h=8 m=55
